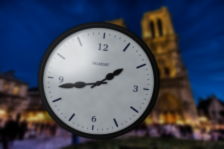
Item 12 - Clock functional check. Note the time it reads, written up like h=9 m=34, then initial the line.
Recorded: h=1 m=43
